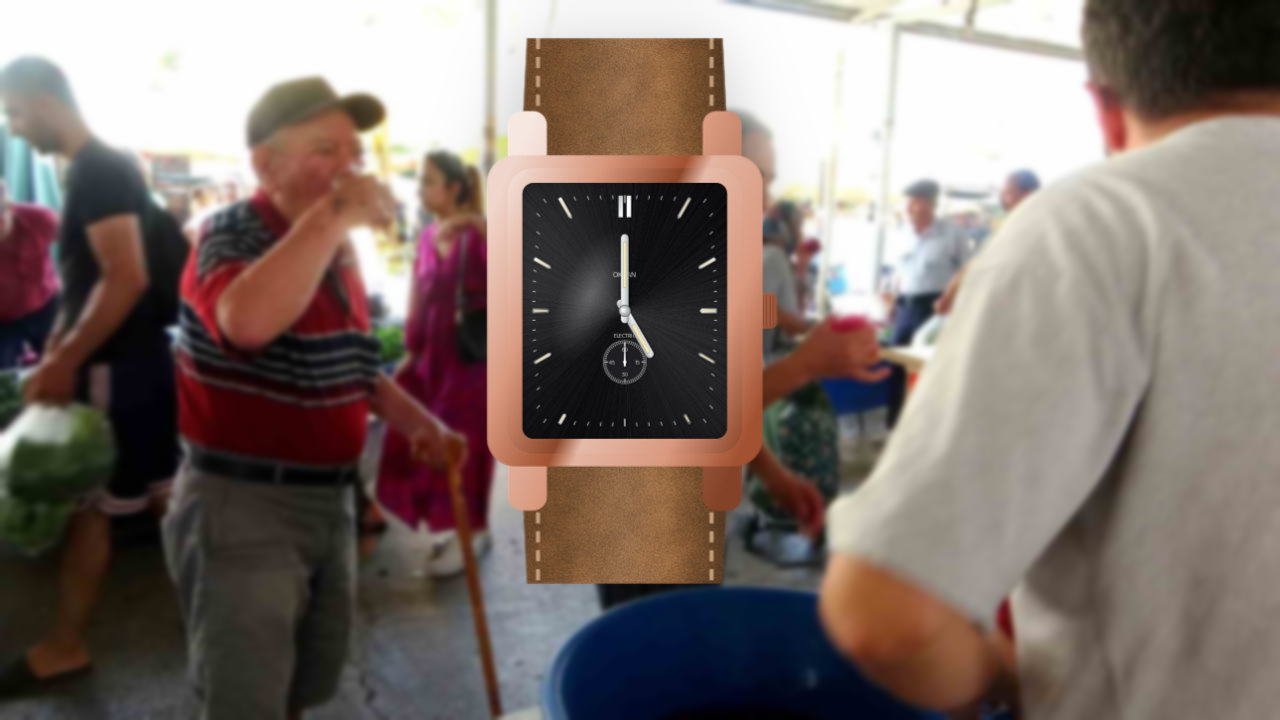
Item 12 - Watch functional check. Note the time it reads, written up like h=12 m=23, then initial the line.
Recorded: h=5 m=0
